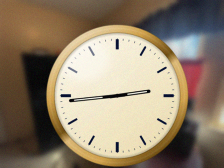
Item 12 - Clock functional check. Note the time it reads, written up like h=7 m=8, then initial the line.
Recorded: h=2 m=44
